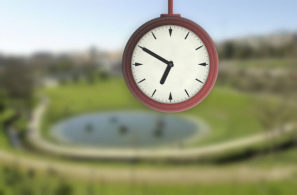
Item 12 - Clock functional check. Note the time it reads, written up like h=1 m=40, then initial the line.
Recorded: h=6 m=50
